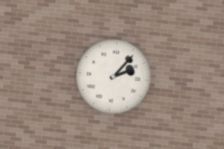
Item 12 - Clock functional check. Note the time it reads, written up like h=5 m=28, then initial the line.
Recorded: h=2 m=6
